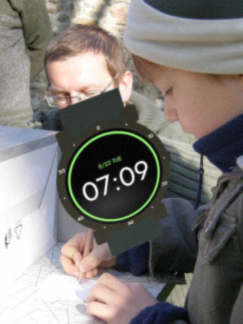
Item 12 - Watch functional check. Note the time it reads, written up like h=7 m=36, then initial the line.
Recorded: h=7 m=9
